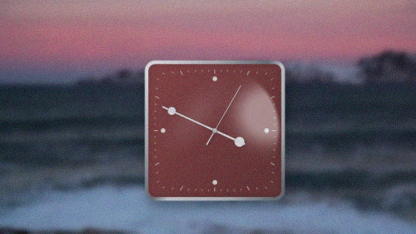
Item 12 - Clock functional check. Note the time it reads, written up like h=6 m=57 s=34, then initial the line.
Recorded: h=3 m=49 s=5
